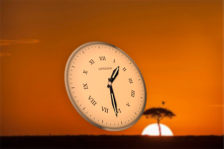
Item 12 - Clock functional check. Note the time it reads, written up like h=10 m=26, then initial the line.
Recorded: h=1 m=31
